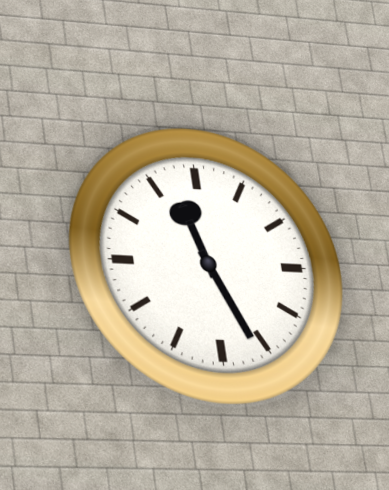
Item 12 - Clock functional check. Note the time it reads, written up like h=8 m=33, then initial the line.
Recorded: h=11 m=26
